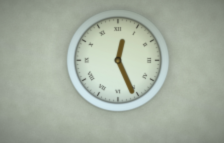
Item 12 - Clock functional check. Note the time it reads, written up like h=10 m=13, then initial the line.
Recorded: h=12 m=26
